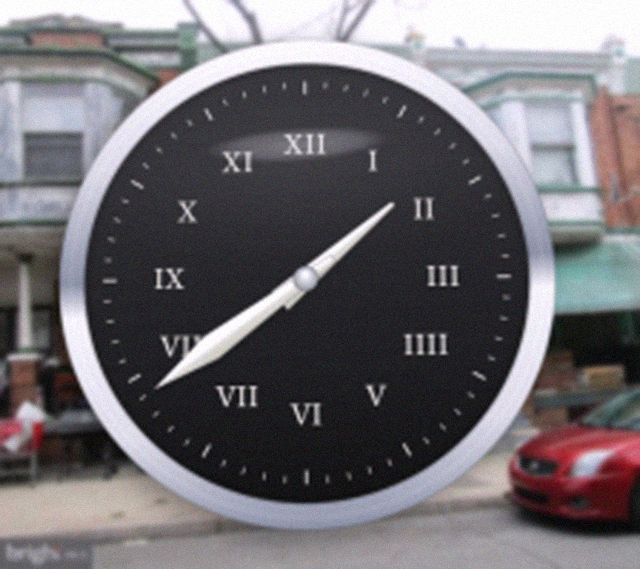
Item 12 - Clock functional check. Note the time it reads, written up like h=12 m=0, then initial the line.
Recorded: h=1 m=39
